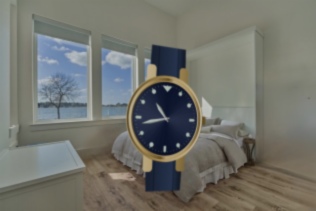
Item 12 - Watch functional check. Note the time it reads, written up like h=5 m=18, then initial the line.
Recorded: h=10 m=43
